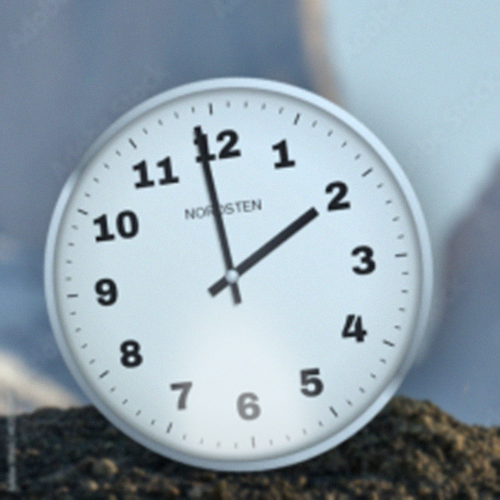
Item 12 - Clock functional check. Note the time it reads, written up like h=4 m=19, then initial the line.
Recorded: h=1 m=59
